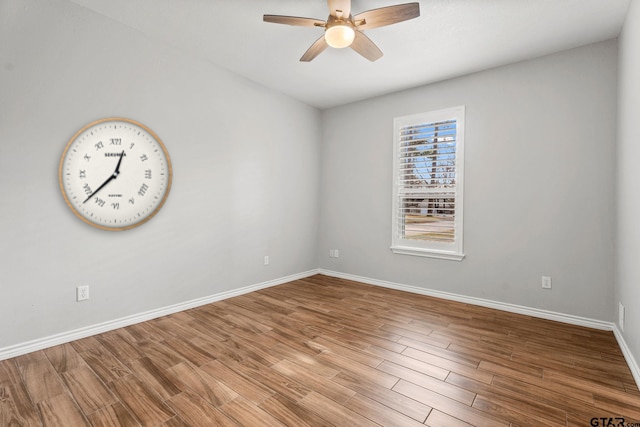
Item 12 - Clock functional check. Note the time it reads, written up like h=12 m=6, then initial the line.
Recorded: h=12 m=38
